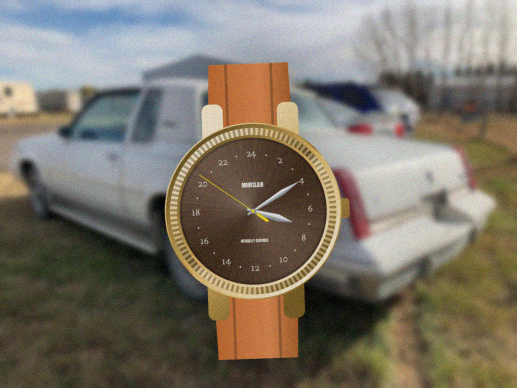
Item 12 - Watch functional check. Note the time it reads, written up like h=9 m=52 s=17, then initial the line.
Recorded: h=7 m=9 s=51
